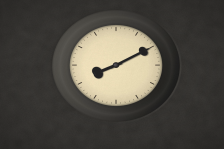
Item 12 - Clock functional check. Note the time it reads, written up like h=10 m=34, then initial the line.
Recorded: h=8 m=10
